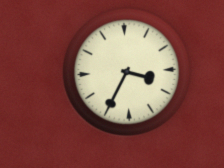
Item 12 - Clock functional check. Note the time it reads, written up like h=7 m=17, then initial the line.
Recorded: h=3 m=35
